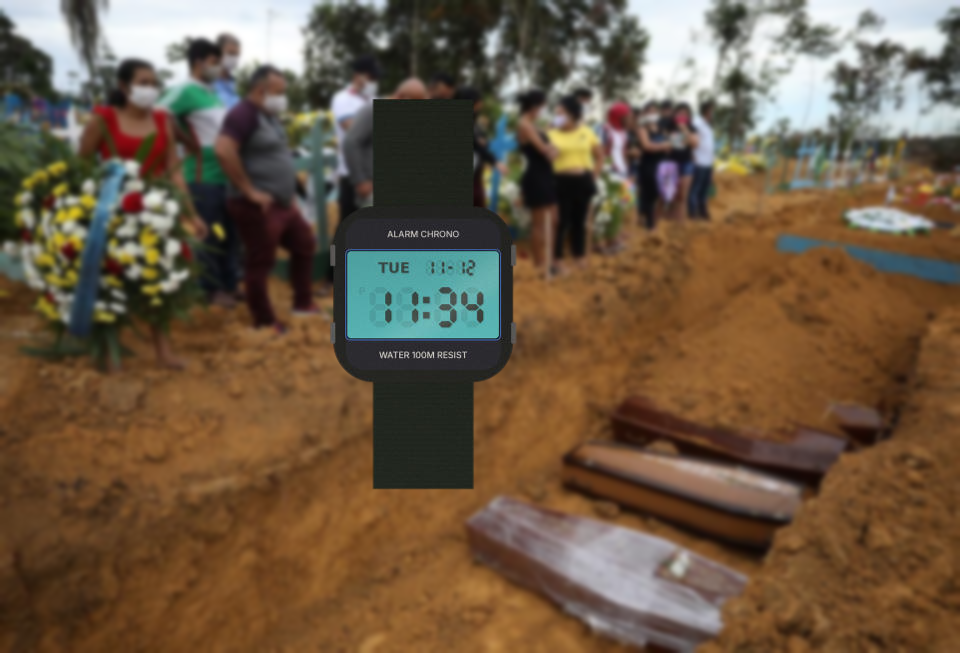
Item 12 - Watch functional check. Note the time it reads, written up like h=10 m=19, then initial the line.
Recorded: h=11 m=34
